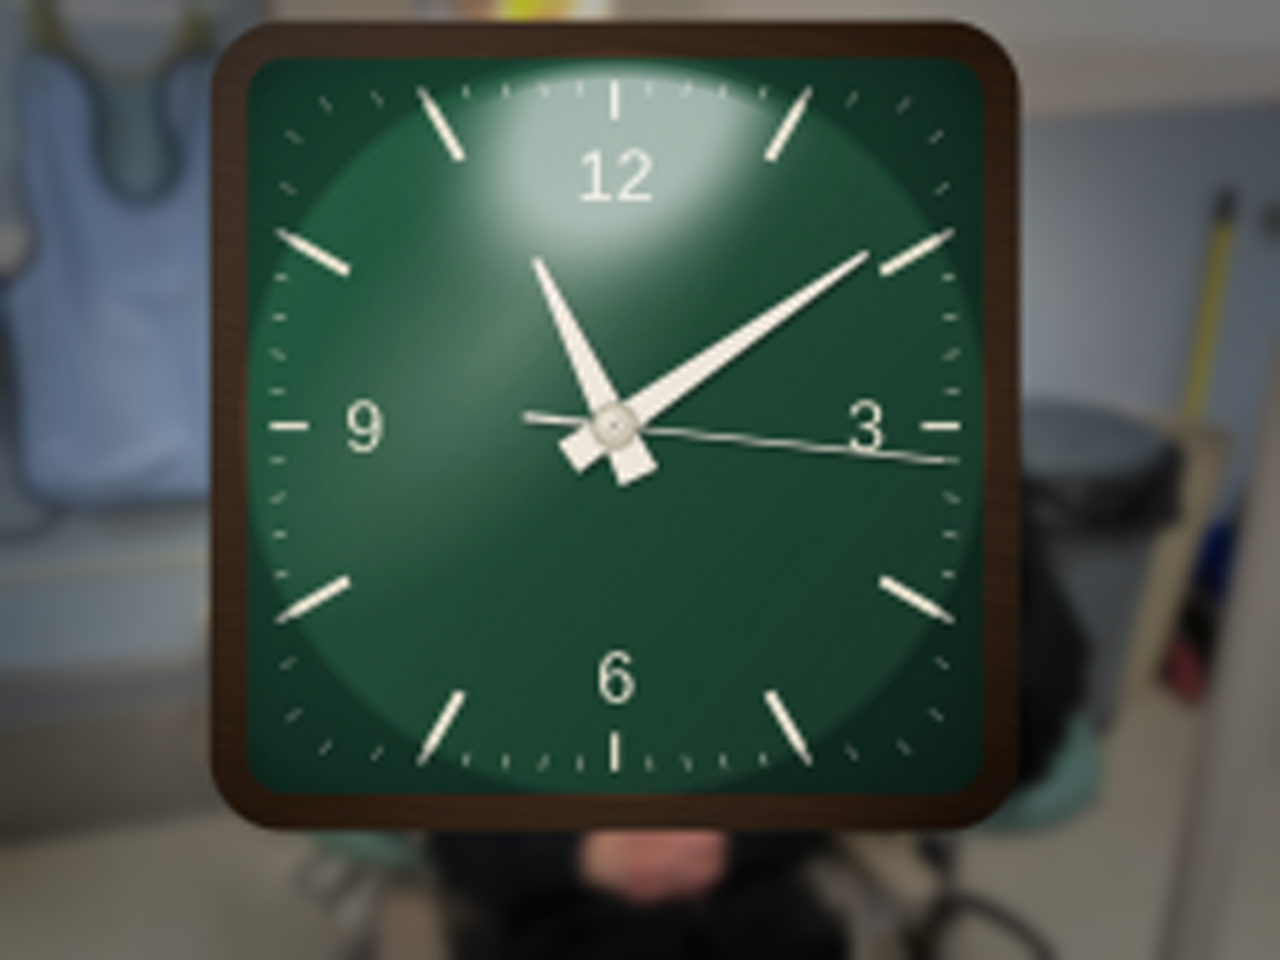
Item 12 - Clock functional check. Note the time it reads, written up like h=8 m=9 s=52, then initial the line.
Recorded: h=11 m=9 s=16
